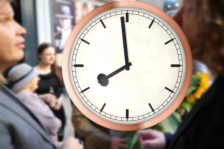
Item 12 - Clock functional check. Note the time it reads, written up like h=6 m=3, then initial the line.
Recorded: h=7 m=59
